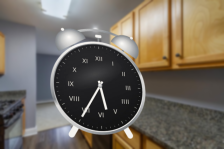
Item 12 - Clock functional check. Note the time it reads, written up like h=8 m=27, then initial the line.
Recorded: h=5 m=35
